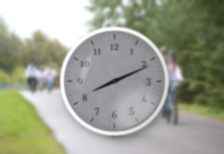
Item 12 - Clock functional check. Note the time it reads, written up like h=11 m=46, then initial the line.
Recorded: h=8 m=11
